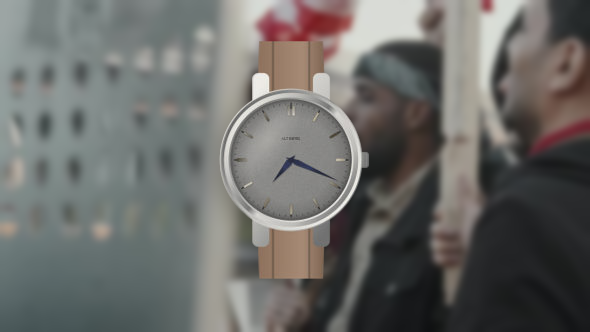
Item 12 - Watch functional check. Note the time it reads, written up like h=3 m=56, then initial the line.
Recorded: h=7 m=19
